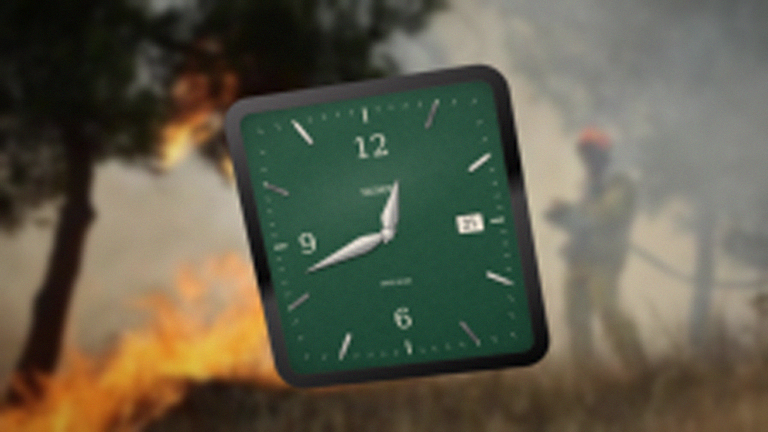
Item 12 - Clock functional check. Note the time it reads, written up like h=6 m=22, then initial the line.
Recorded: h=12 m=42
